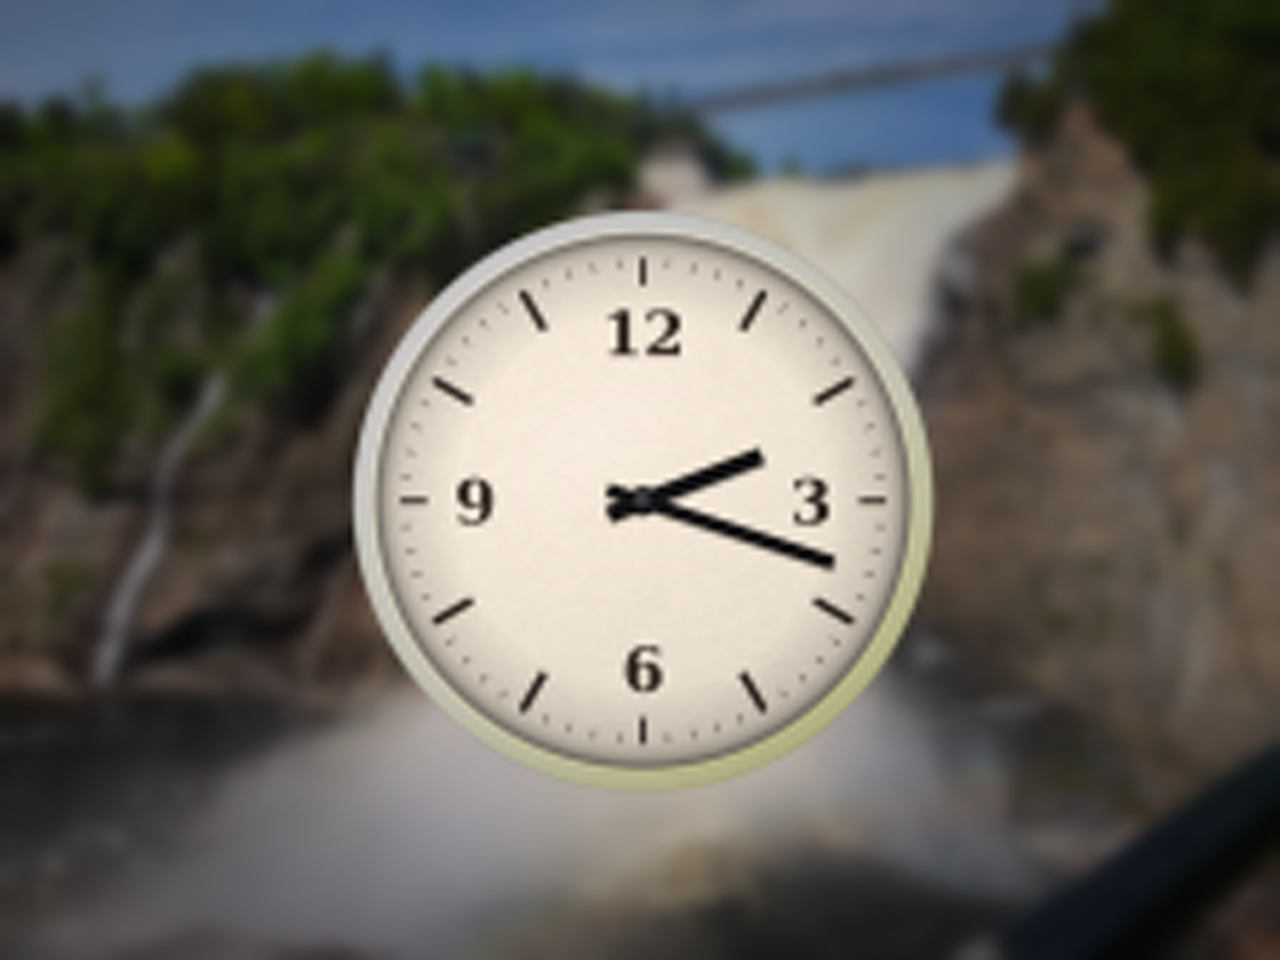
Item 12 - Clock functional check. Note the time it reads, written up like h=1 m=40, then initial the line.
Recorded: h=2 m=18
